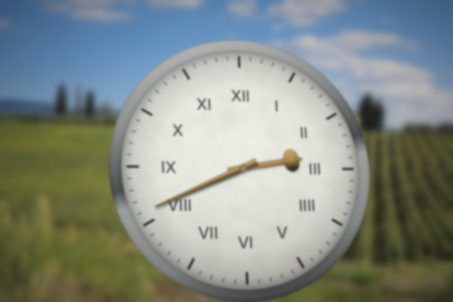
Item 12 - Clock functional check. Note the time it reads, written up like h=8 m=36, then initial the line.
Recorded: h=2 m=41
